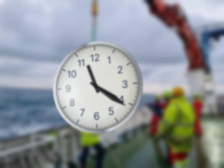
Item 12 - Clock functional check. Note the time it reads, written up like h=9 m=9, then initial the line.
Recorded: h=11 m=21
